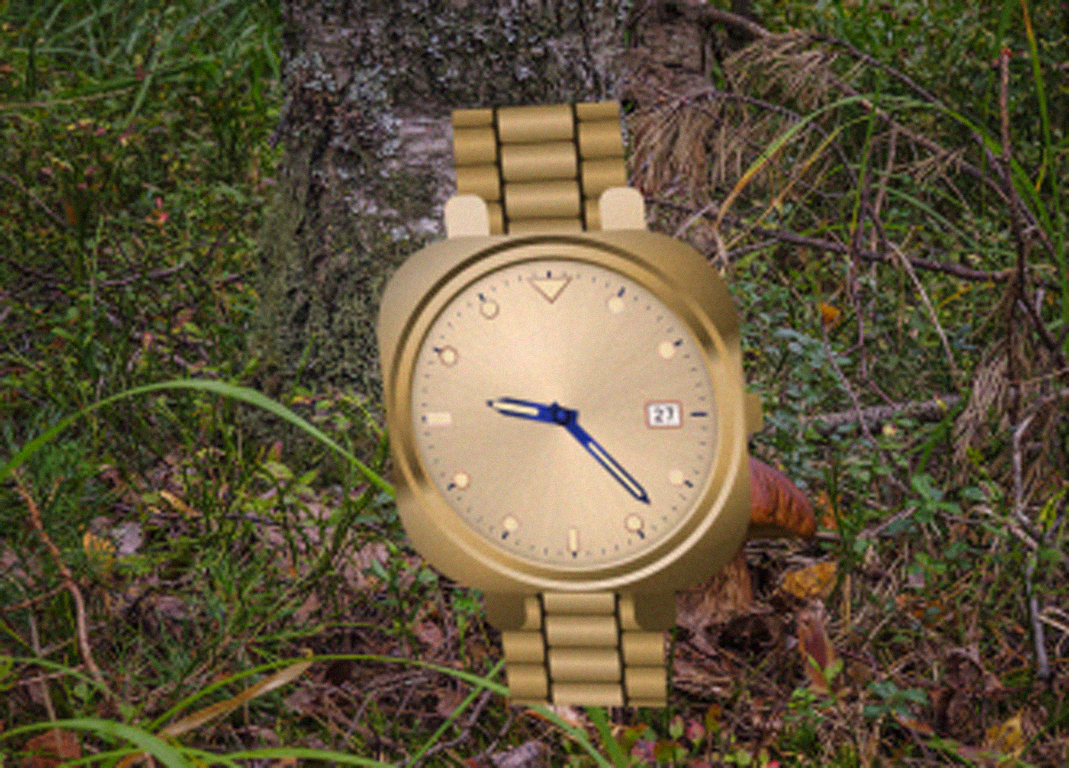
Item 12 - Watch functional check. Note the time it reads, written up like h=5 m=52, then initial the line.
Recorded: h=9 m=23
